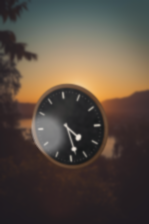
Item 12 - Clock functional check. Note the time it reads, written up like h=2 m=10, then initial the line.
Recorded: h=4 m=28
